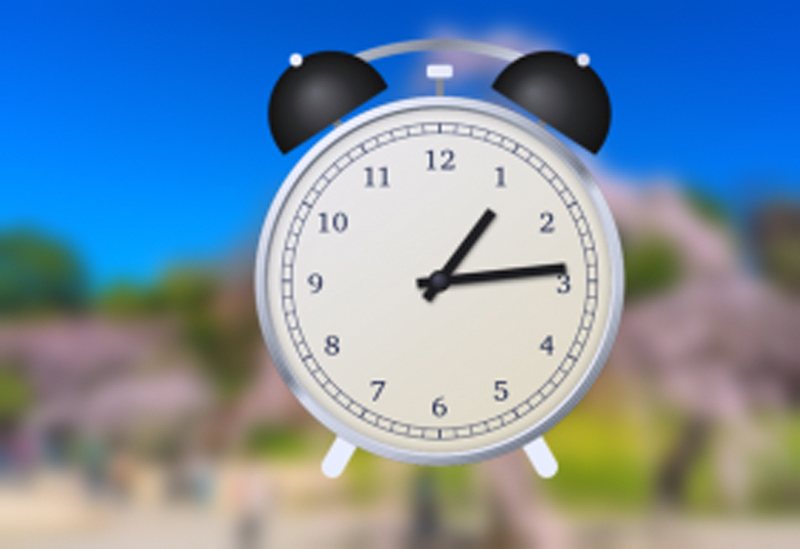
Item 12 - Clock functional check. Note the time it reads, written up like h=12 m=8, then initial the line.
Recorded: h=1 m=14
